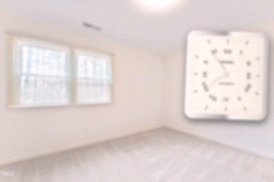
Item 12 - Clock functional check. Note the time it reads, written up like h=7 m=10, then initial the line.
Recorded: h=7 m=54
